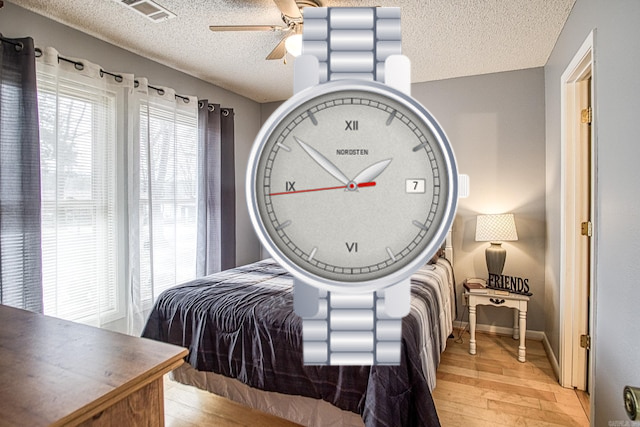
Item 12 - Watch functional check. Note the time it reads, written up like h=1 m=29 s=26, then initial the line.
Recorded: h=1 m=51 s=44
